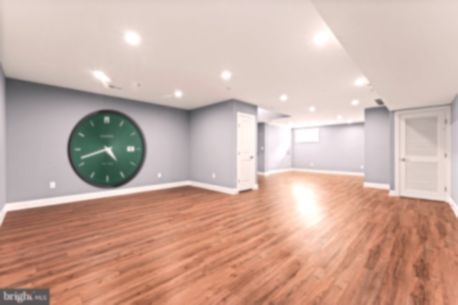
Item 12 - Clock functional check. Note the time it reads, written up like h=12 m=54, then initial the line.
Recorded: h=4 m=42
